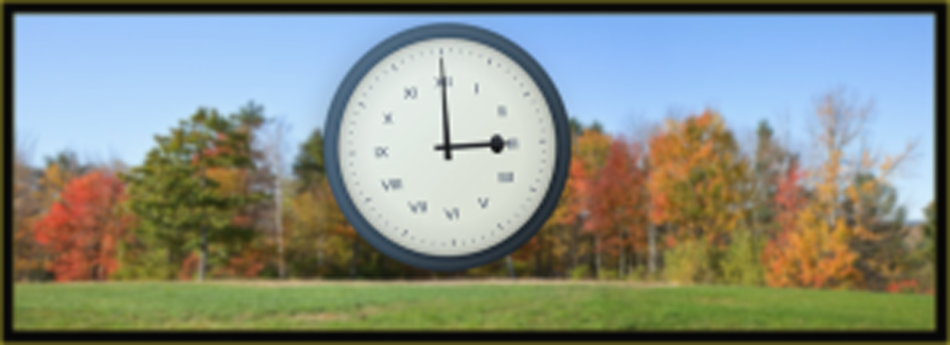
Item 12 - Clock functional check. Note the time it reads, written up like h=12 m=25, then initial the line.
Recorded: h=3 m=0
